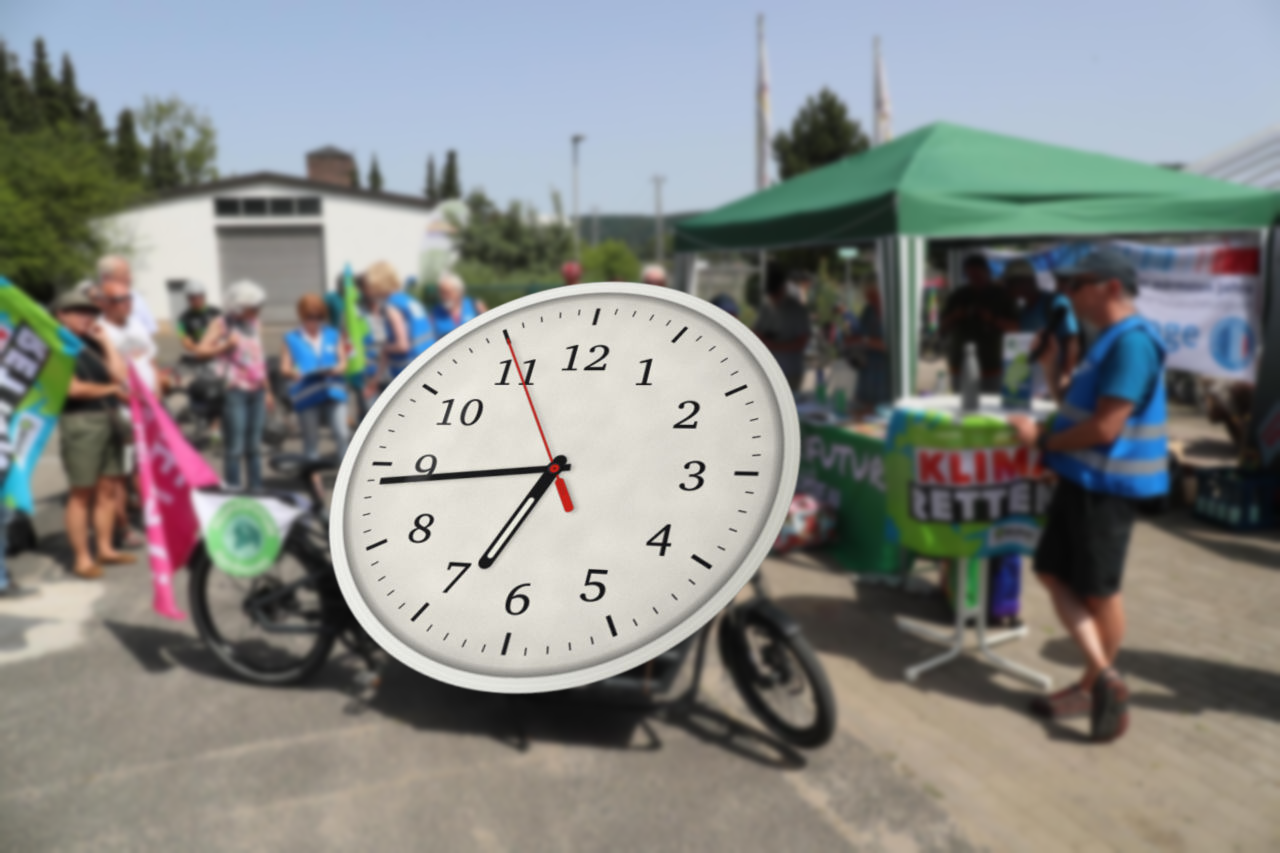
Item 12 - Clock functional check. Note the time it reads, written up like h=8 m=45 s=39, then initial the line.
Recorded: h=6 m=43 s=55
